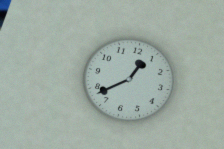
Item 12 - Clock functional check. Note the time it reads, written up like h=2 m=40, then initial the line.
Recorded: h=12 m=38
